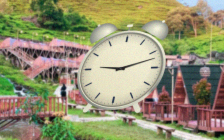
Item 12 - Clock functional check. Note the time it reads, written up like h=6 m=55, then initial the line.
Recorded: h=9 m=12
